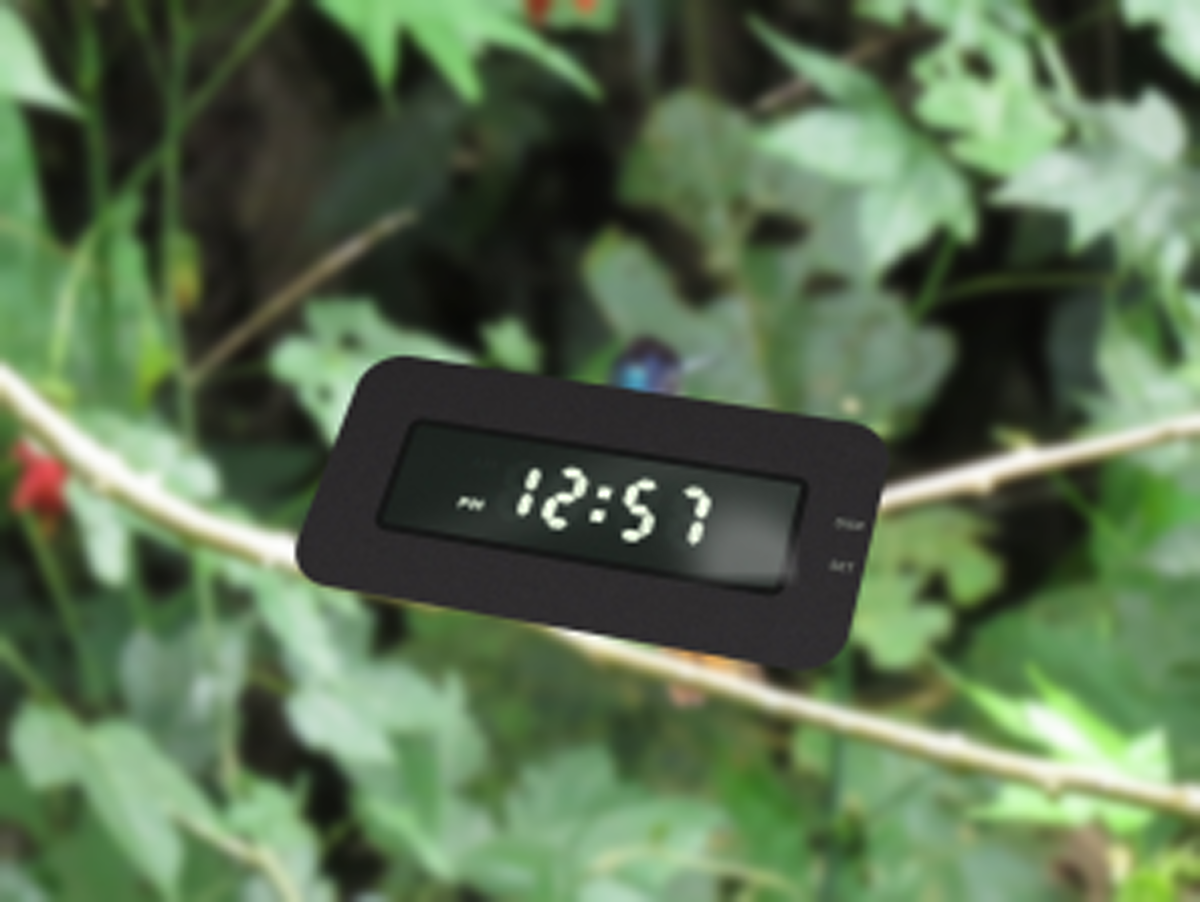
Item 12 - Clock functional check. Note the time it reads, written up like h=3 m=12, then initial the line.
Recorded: h=12 m=57
